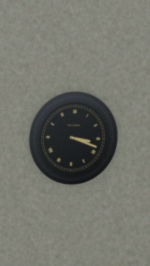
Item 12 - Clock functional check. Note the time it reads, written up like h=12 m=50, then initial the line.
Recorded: h=3 m=18
